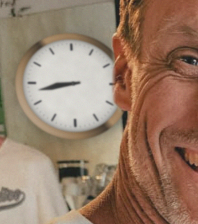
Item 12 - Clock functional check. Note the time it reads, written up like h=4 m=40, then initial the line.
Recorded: h=8 m=43
